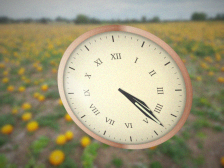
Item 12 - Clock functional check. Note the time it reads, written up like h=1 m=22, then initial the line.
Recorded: h=4 m=23
